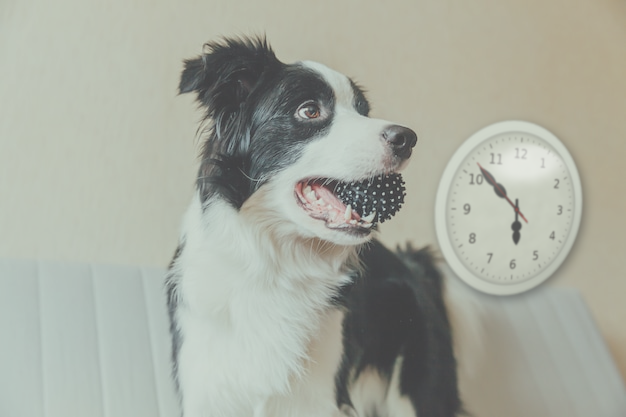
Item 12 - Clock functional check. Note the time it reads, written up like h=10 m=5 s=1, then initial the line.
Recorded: h=5 m=51 s=52
